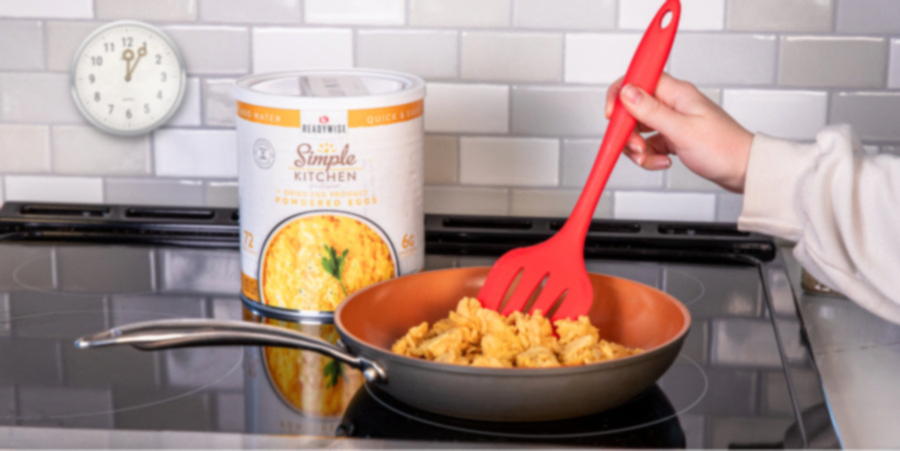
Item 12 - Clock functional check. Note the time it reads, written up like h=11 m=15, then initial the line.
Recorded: h=12 m=5
